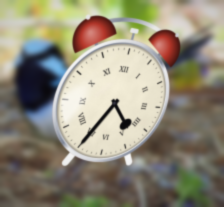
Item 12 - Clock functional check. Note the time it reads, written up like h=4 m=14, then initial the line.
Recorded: h=4 m=35
